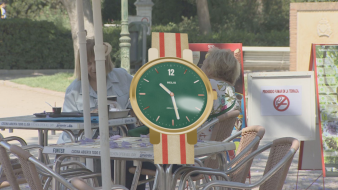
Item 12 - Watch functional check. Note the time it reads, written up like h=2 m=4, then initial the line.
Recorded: h=10 m=28
